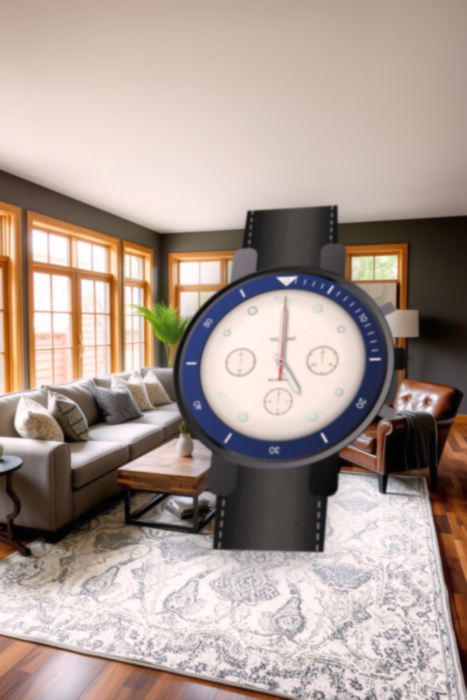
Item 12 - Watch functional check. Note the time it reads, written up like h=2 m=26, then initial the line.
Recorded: h=5 m=0
